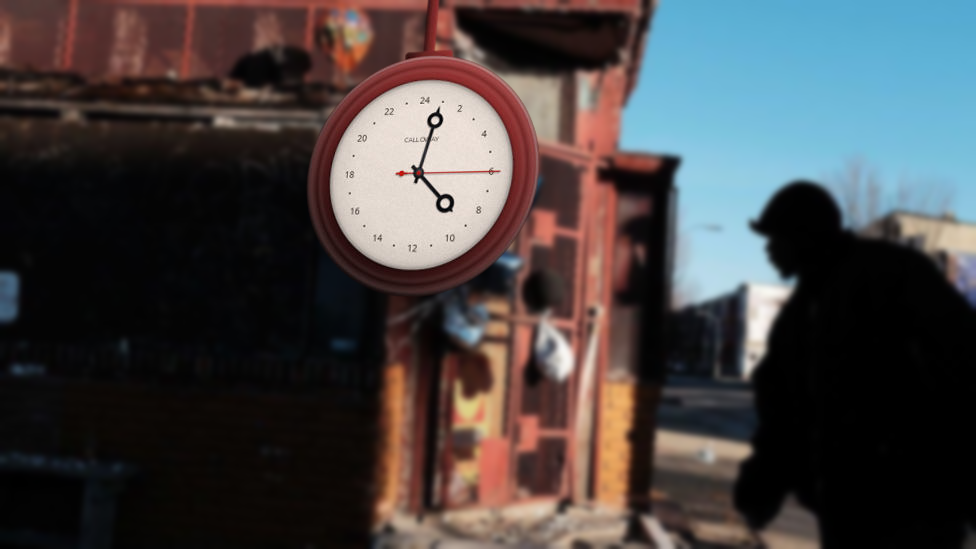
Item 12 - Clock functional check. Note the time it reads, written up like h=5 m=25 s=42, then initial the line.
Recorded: h=9 m=2 s=15
